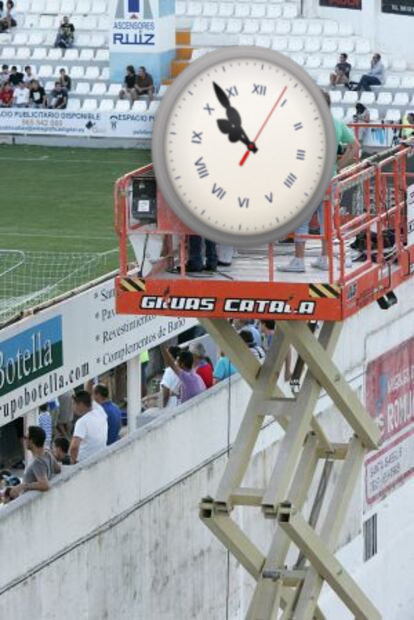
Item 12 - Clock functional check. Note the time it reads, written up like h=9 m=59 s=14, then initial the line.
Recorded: h=9 m=53 s=4
